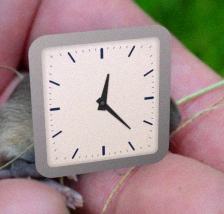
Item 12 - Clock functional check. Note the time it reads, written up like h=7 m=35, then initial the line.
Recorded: h=12 m=23
